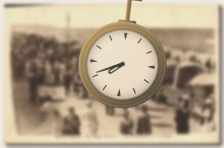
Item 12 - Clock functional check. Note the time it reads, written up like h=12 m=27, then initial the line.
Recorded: h=7 m=41
